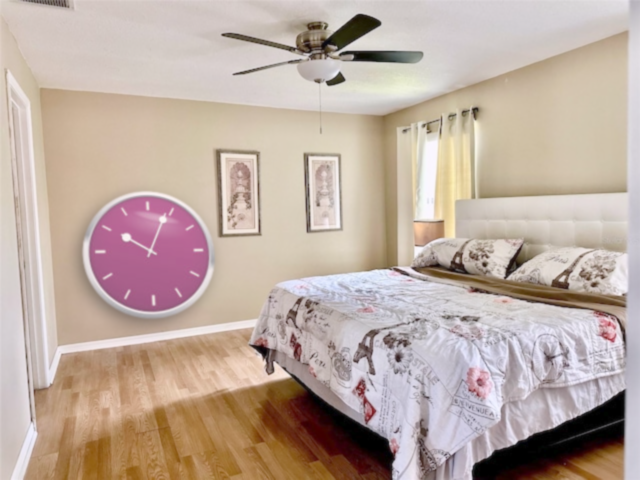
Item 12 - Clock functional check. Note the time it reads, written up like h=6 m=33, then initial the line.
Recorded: h=10 m=4
